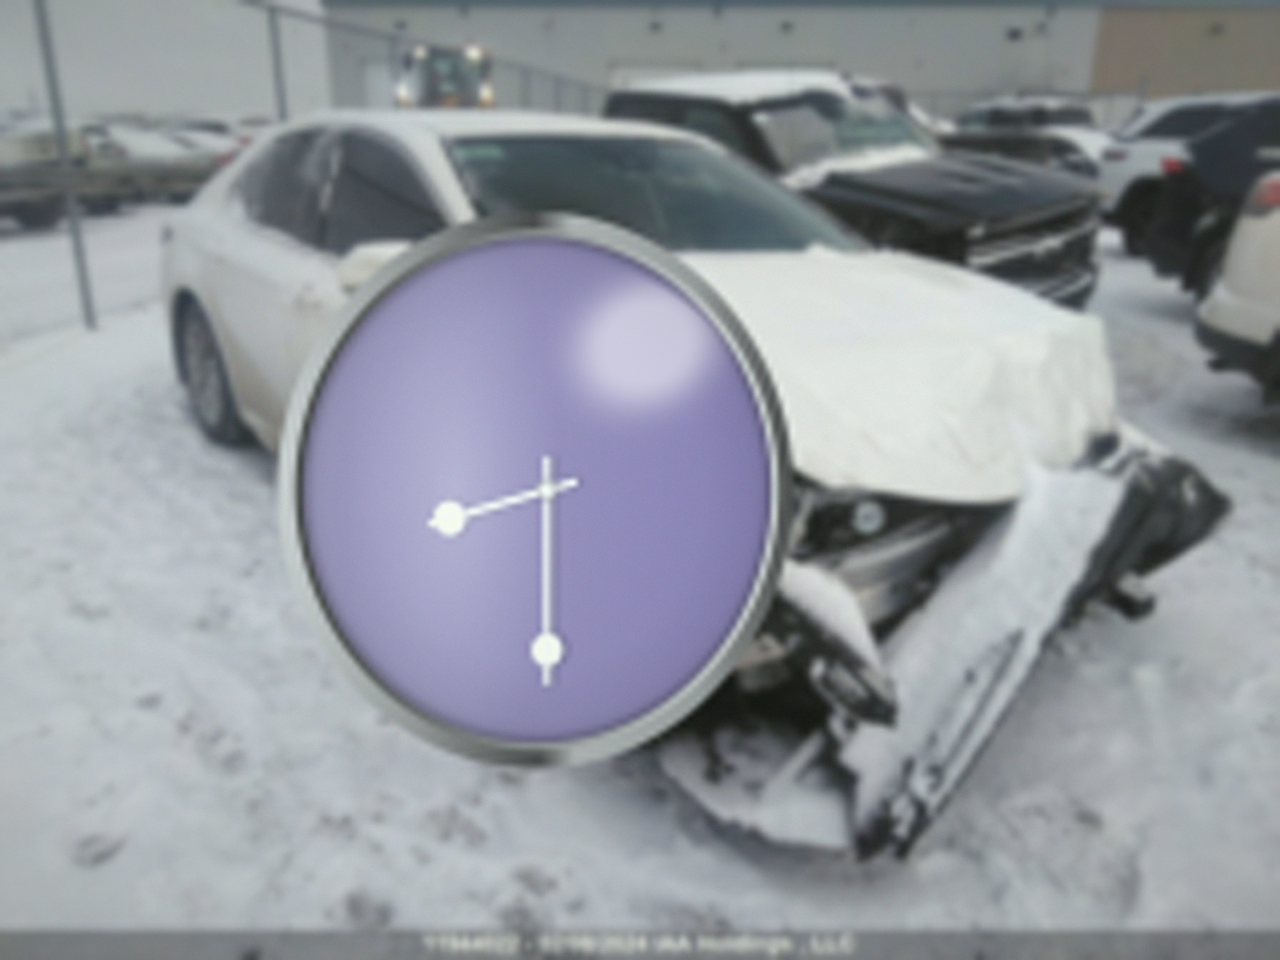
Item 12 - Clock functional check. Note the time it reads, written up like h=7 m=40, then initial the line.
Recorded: h=8 m=30
